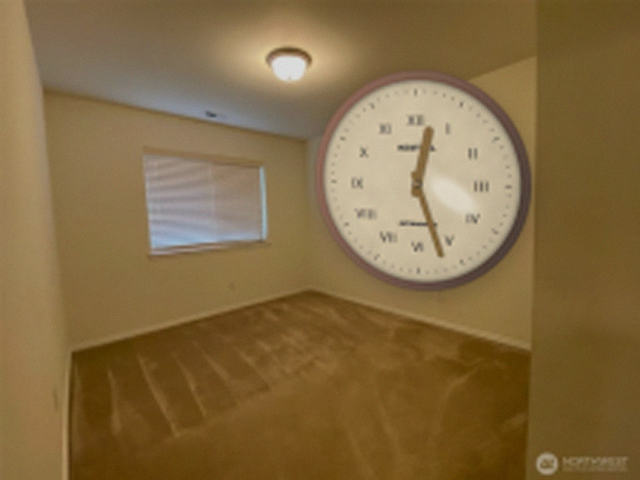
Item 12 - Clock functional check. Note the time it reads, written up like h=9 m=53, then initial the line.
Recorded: h=12 m=27
